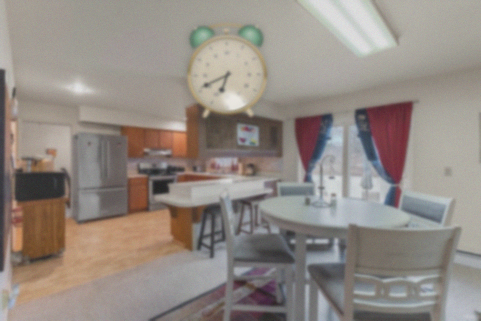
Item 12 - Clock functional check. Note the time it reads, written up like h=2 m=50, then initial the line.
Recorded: h=6 m=41
